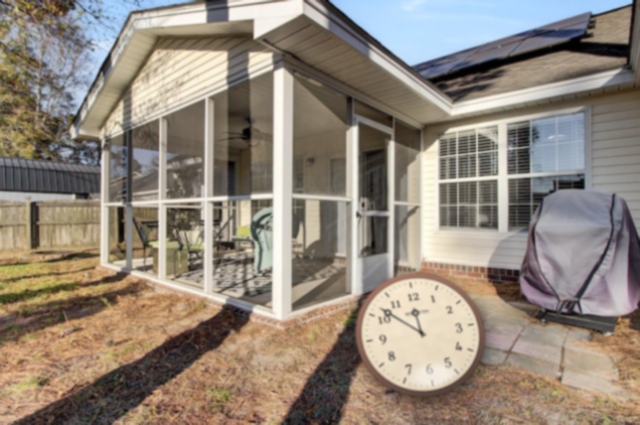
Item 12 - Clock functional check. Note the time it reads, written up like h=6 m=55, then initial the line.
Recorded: h=11 m=52
